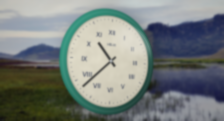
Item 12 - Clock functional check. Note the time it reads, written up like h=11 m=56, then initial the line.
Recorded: h=10 m=38
